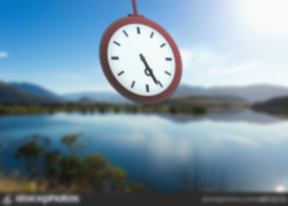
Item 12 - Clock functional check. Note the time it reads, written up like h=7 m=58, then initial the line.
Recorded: h=5 m=26
